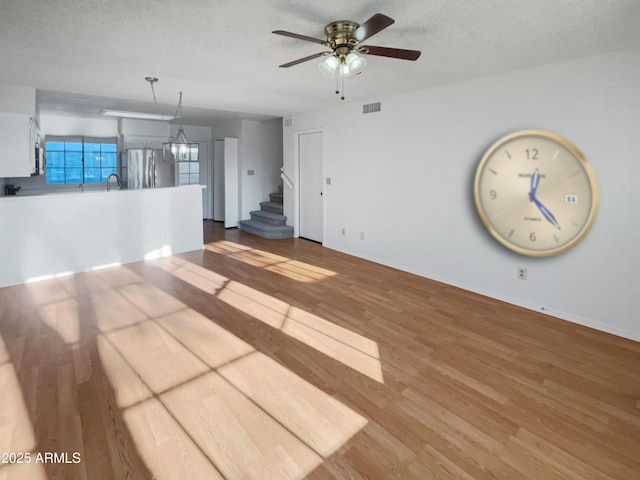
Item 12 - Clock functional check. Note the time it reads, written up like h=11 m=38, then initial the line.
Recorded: h=12 m=23
